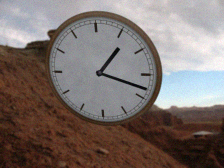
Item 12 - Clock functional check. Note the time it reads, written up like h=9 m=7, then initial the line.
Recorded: h=1 m=18
